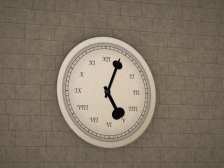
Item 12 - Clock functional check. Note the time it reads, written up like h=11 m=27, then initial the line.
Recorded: h=5 m=4
